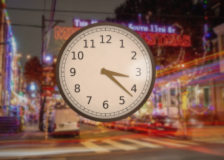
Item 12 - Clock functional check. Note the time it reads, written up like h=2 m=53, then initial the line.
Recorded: h=3 m=22
